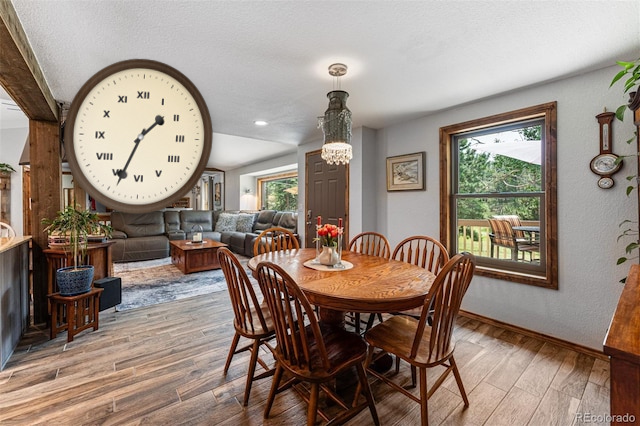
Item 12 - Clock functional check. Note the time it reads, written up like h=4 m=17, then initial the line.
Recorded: h=1 m=34
